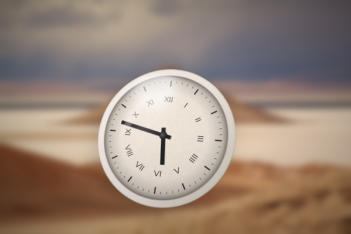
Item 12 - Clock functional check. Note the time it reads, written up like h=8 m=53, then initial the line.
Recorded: h=5 m=47
